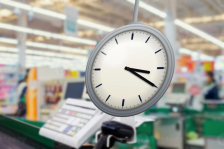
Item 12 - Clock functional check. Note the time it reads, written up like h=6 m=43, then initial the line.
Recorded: h=3 m=20
